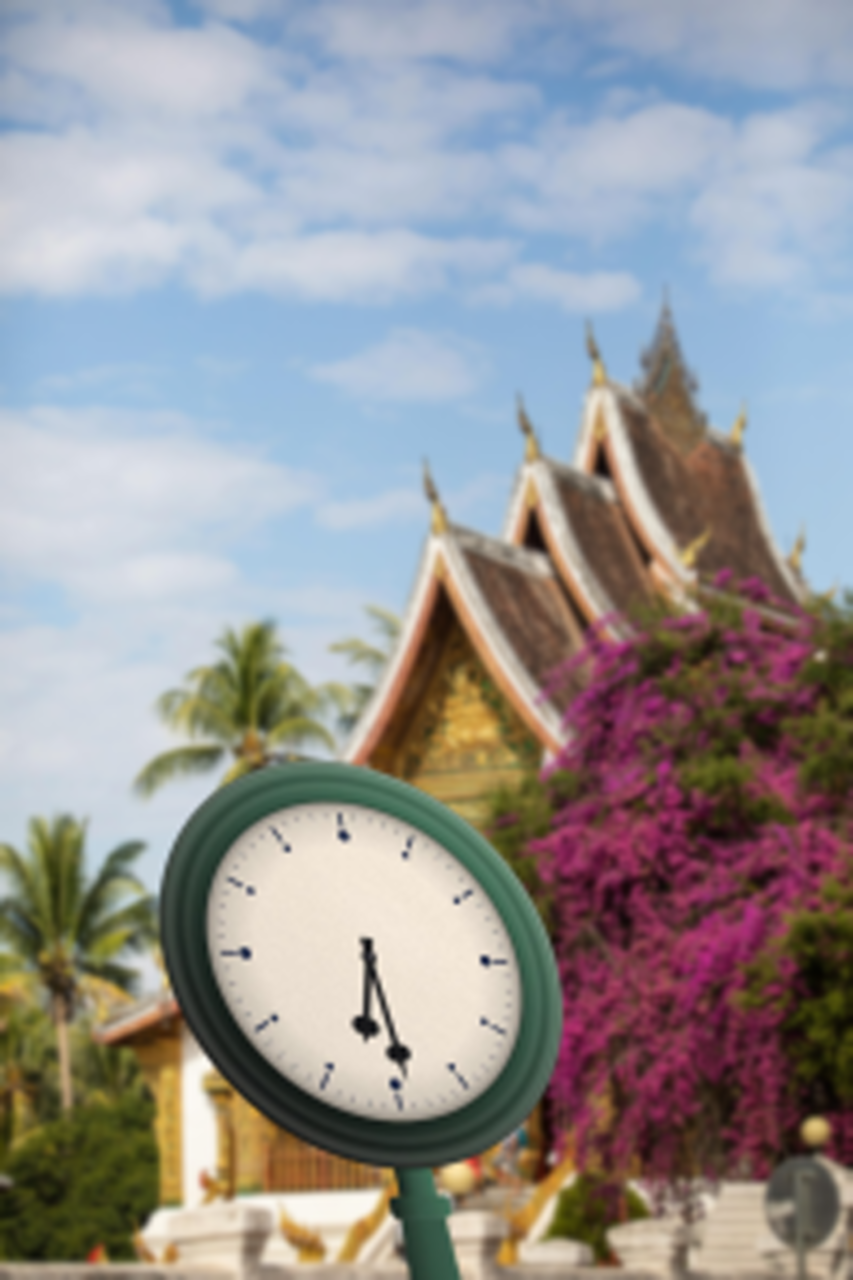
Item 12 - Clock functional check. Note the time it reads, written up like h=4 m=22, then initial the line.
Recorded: h=6 m=29
